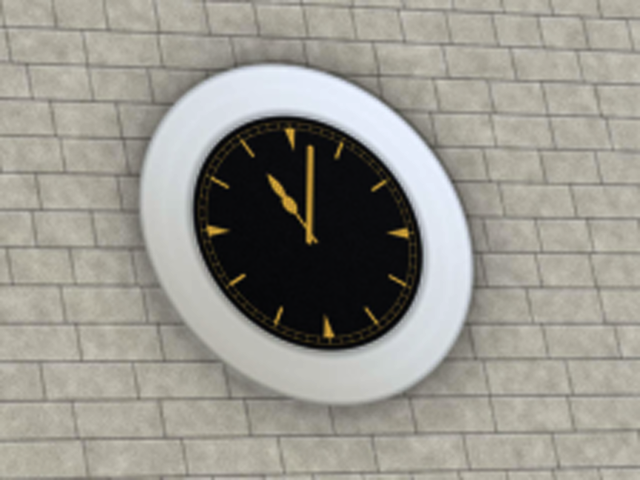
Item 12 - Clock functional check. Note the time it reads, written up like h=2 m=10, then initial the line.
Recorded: h=11 m=2
